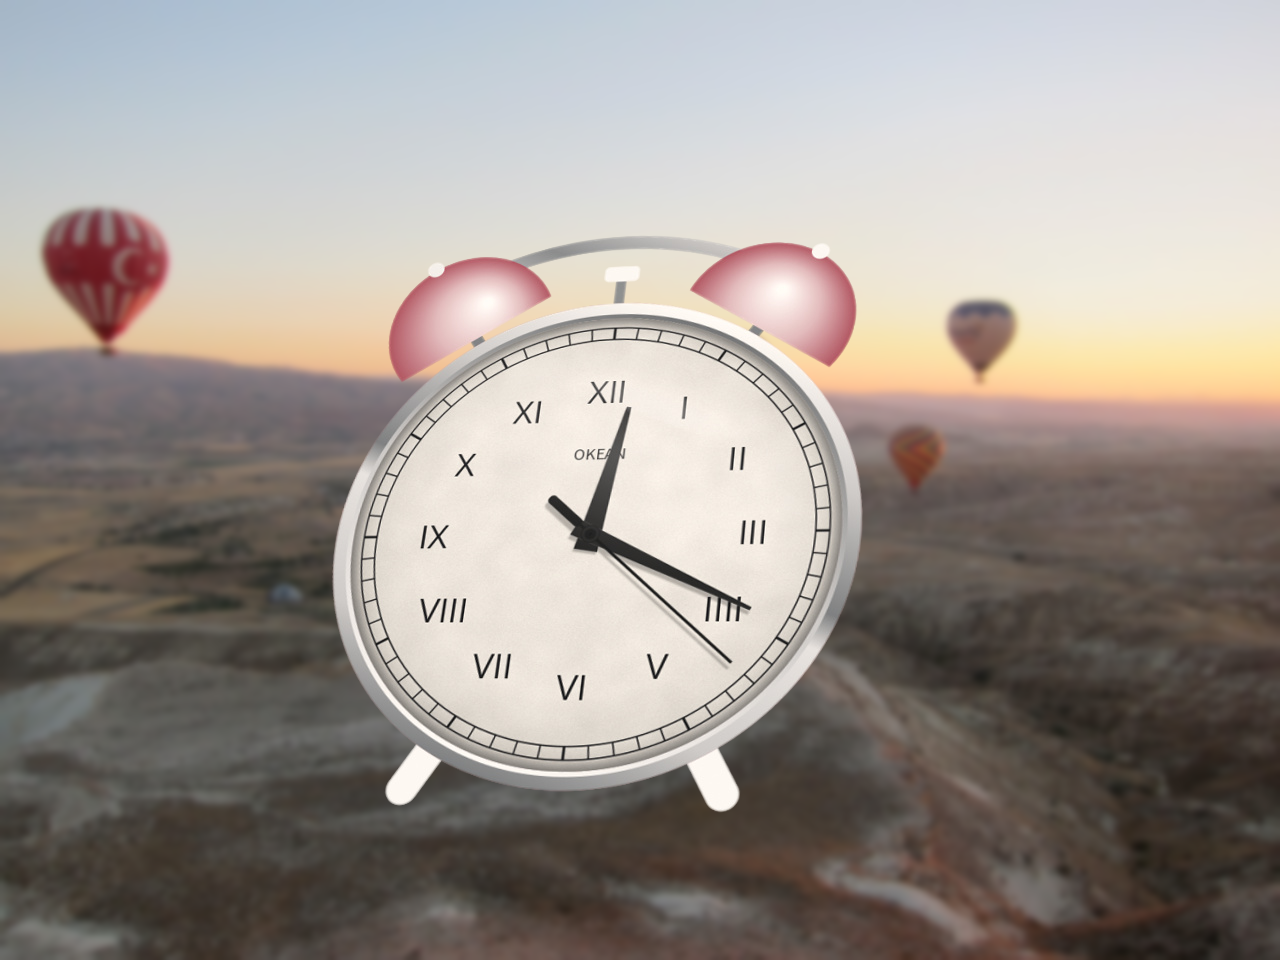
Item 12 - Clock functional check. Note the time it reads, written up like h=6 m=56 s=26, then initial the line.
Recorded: h=12 m=19 s=22
